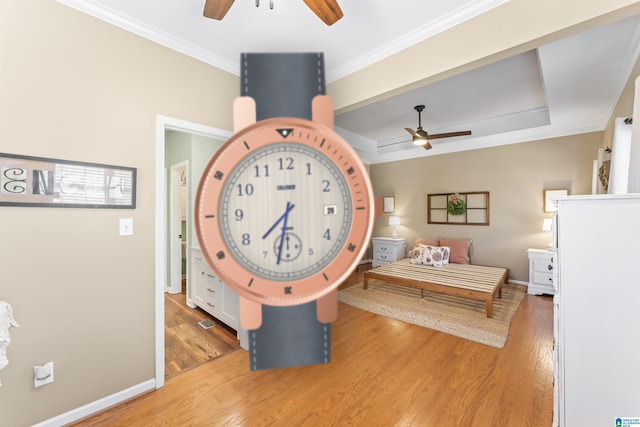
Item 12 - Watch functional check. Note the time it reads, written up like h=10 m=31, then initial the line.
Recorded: h=7 m=32
